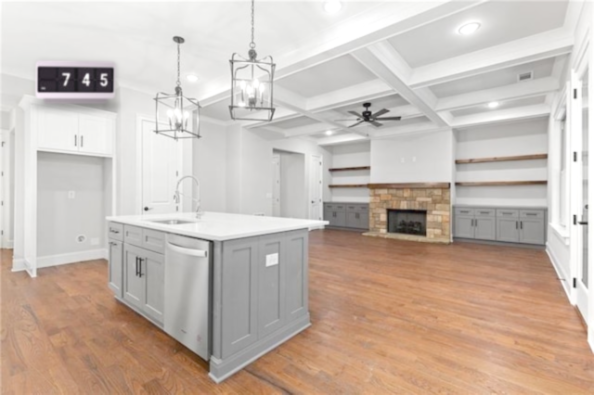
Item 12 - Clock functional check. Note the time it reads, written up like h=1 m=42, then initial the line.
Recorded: h=7 m=45
